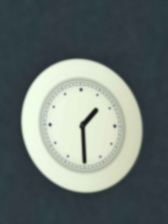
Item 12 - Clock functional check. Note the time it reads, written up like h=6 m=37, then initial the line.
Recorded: h=1 m=30
